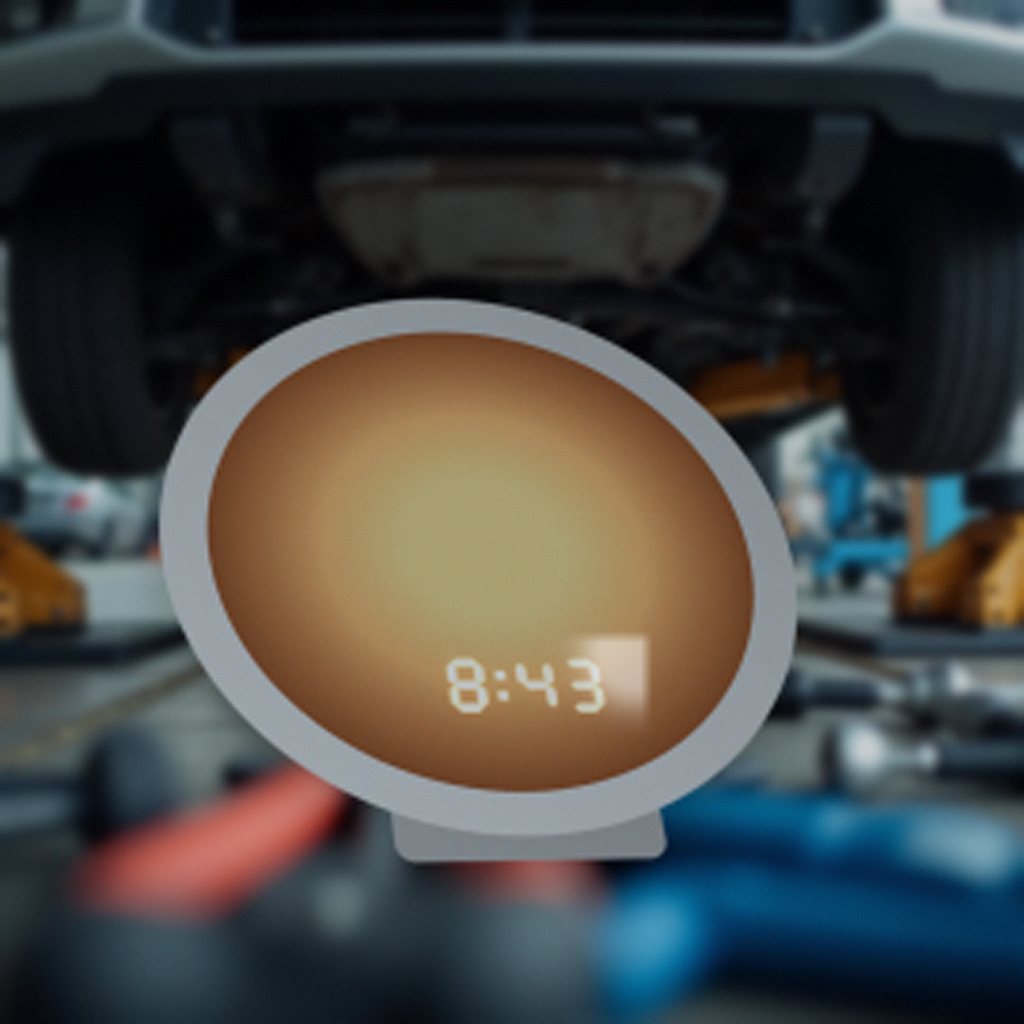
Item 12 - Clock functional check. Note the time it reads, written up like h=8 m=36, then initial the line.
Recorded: h=8 m=43
